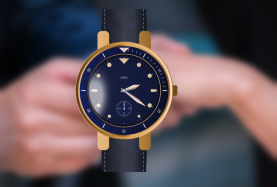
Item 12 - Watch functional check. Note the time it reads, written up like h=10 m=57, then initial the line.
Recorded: h=2 m=21
